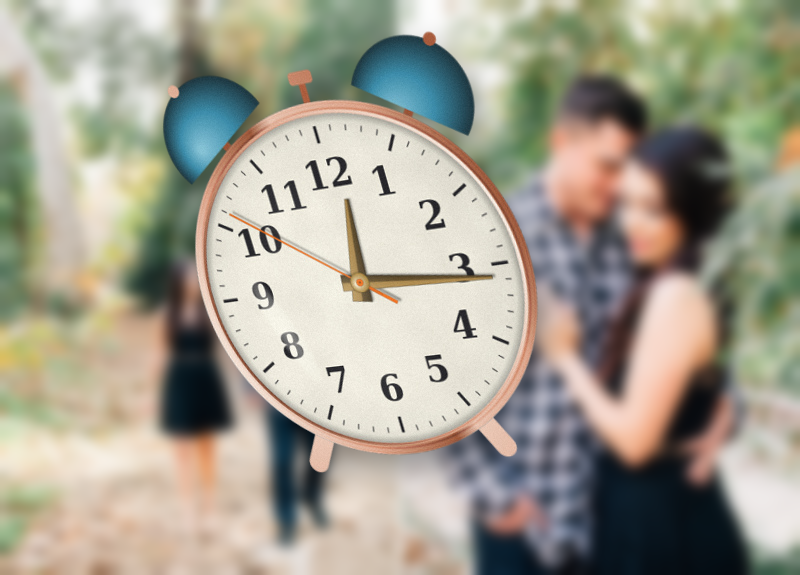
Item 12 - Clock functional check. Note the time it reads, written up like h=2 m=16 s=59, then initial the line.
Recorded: h=12 m=15 s=51
